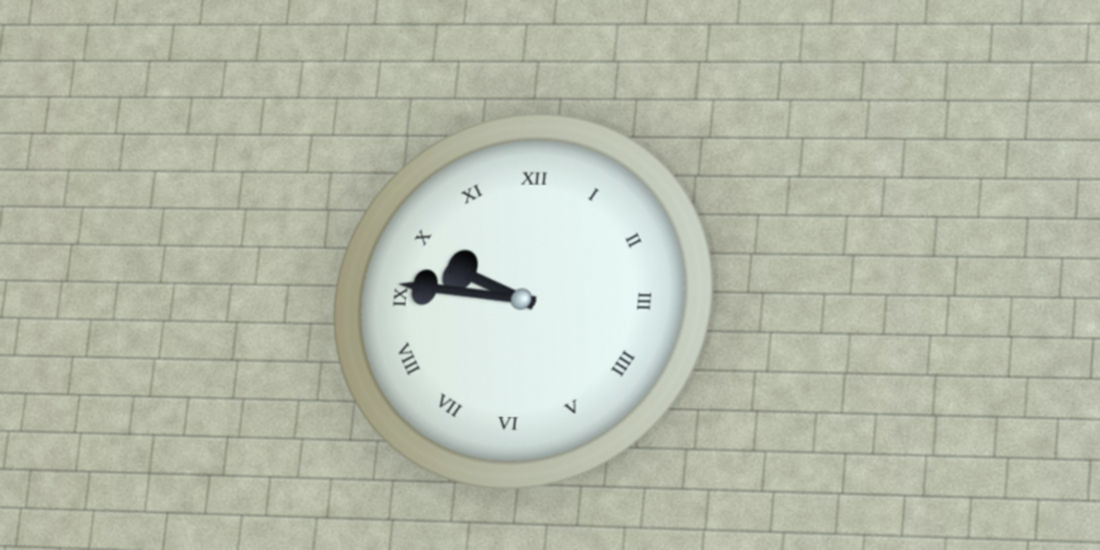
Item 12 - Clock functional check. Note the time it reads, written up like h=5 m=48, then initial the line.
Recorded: h=9 m=46
